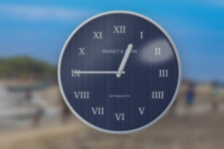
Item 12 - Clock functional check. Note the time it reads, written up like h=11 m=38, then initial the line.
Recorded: h=12 m=45
